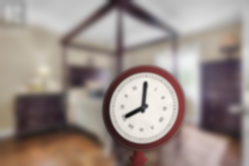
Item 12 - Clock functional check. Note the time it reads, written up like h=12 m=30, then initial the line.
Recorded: h=8 m=0
